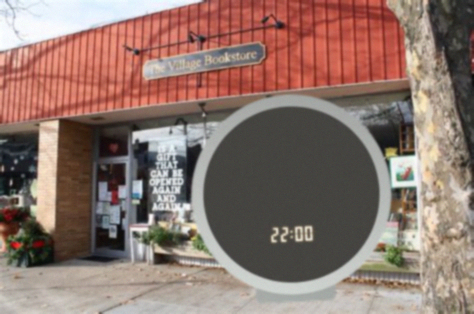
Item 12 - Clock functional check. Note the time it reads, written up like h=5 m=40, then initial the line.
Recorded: h=22 m=0
